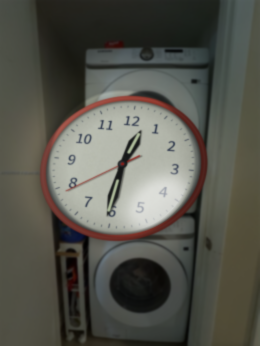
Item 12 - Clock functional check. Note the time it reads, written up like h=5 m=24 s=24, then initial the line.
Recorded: h=12 m=30 s=39
